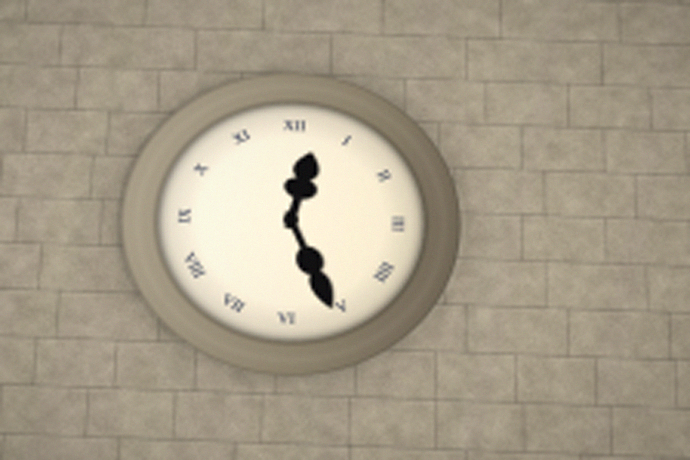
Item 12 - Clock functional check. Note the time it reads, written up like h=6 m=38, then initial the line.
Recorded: h=12 m=26
